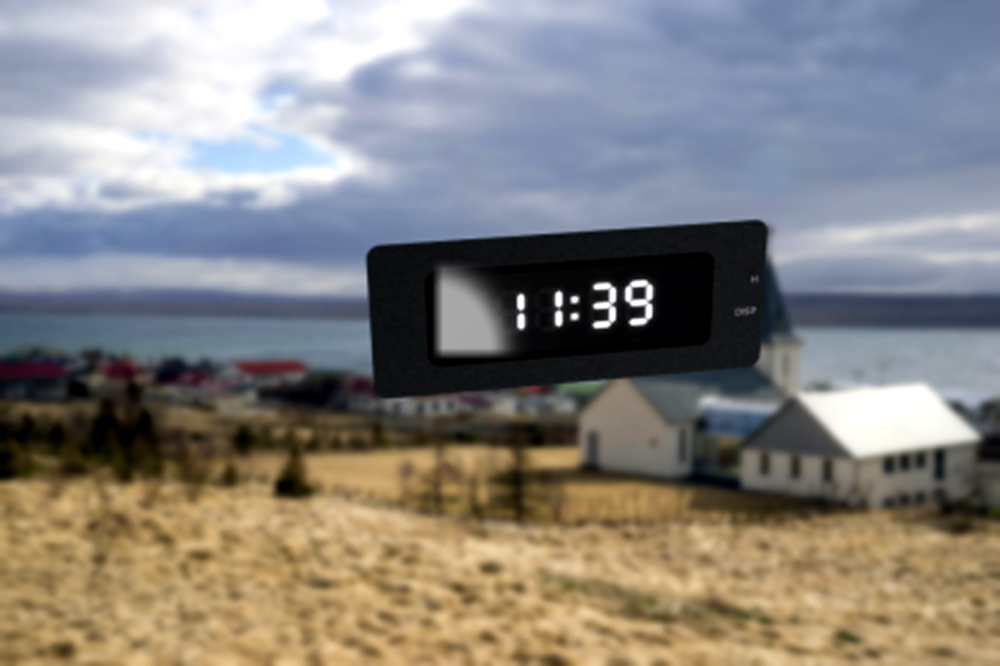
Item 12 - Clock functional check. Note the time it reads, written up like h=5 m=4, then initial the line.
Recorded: h=11 m=39
